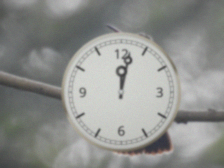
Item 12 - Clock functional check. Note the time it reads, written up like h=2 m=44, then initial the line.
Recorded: h=12 m=2
